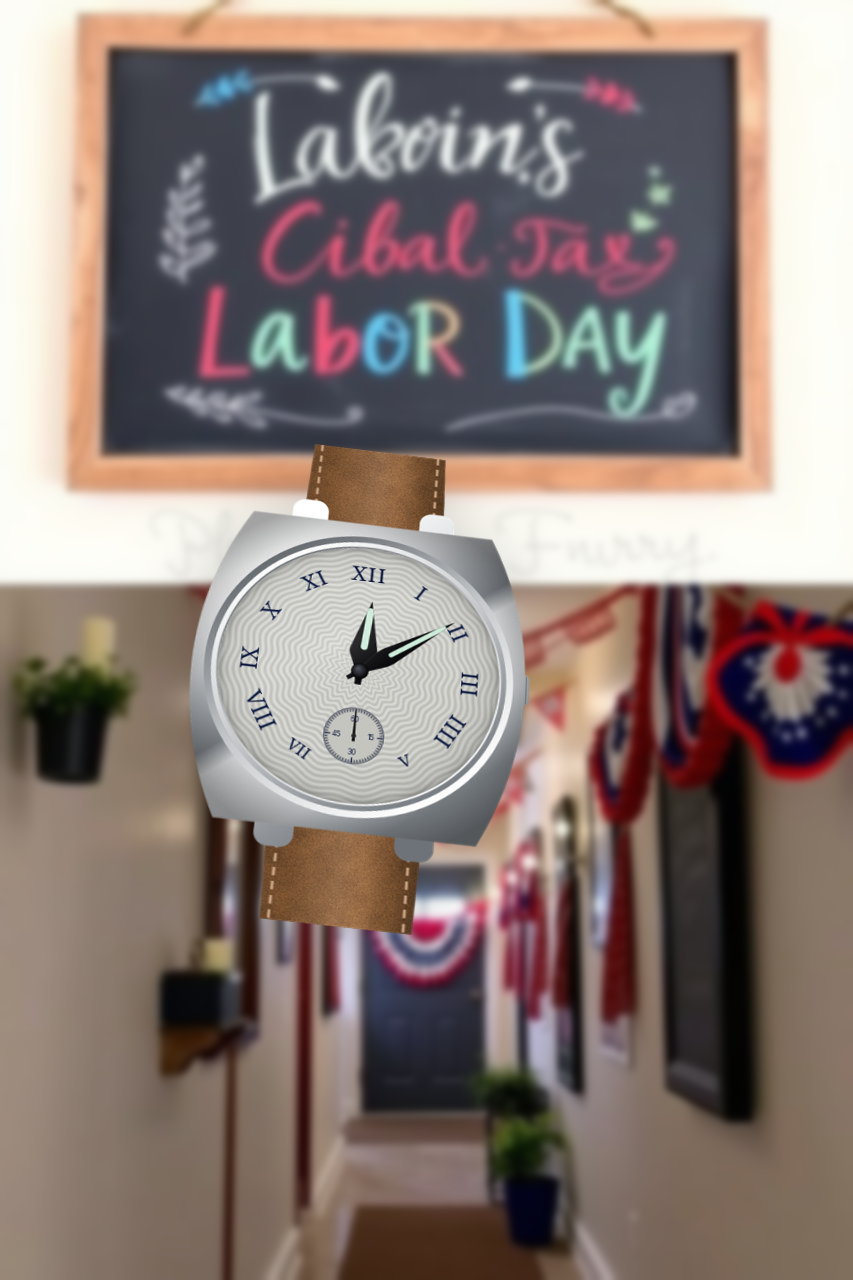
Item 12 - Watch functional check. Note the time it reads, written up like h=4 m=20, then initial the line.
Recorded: h=12 m=9
